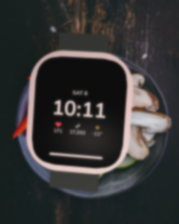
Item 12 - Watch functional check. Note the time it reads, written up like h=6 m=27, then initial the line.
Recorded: h=10 m=11
